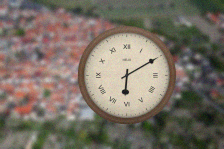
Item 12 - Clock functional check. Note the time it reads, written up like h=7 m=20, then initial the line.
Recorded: h=6 m=10
